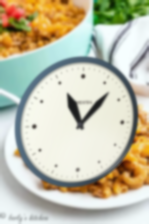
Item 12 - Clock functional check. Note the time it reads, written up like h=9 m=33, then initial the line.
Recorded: h=11 m=7
